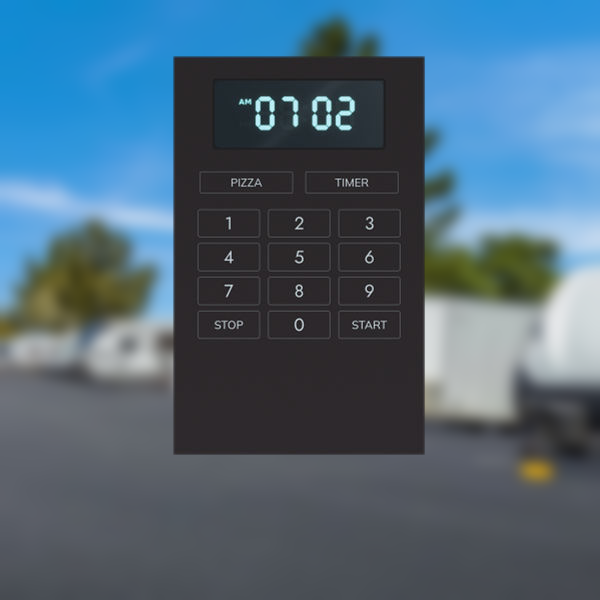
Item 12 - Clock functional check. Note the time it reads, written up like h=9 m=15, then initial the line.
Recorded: h=7 m=2
